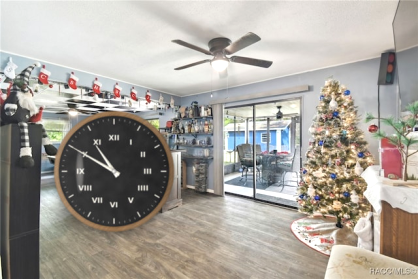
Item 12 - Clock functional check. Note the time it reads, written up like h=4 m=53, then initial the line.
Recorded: h=10 m=50
